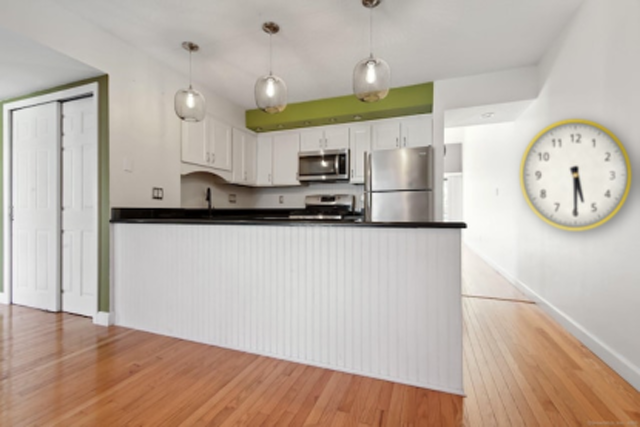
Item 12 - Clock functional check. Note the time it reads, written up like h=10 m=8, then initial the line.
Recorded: h=5 m=30
